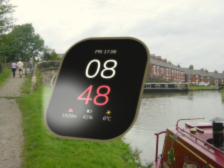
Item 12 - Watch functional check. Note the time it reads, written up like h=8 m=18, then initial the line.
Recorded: h=8 m=48
